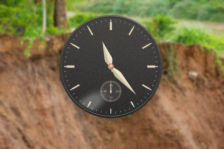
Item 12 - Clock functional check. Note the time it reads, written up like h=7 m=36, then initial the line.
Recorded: h=11 m=23
